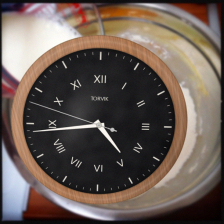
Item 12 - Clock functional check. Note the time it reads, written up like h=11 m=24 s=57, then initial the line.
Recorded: h=4 m=43 s=48
